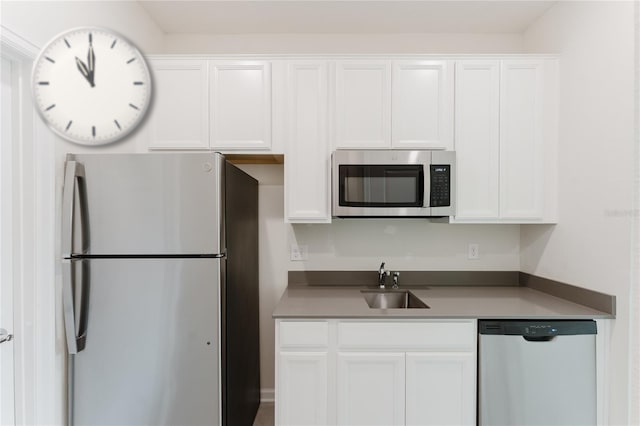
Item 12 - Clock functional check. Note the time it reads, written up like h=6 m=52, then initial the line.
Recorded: h=11 m=0
